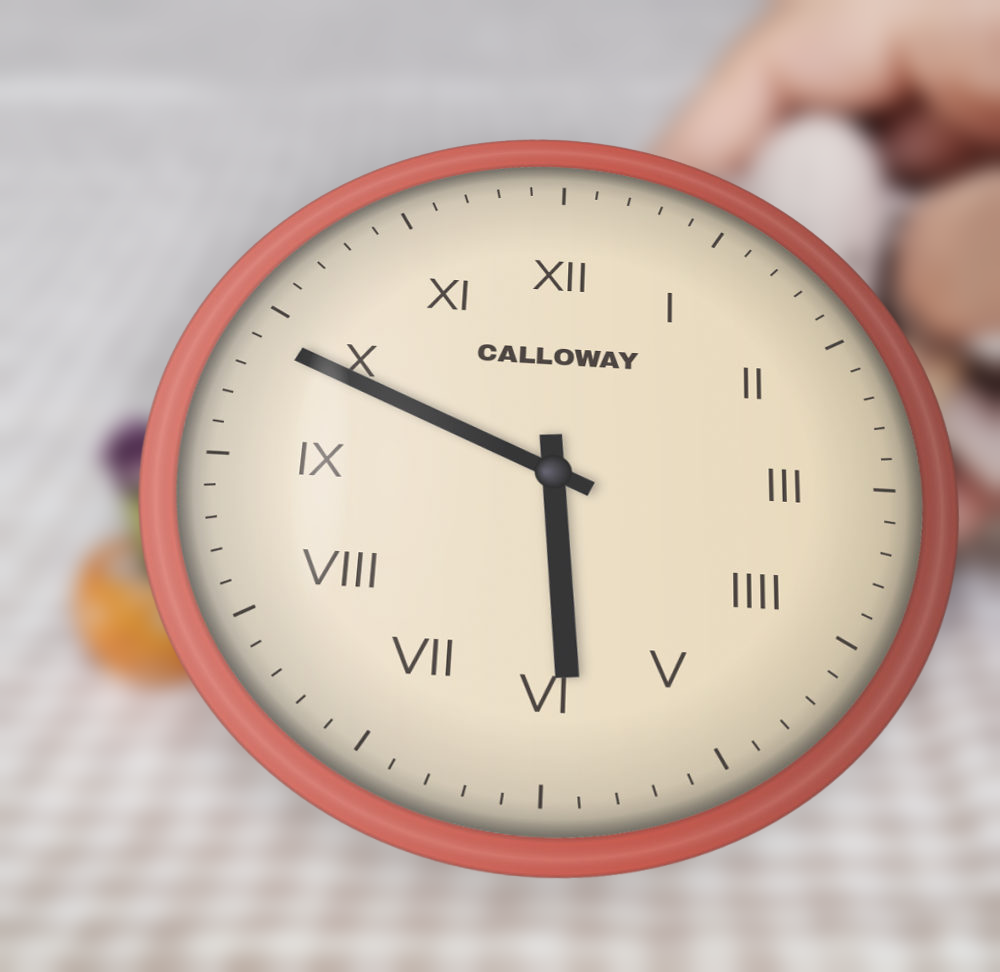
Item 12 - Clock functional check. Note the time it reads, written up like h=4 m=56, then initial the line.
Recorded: h=5 m=49
